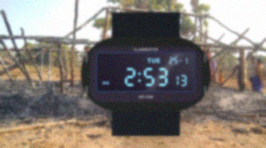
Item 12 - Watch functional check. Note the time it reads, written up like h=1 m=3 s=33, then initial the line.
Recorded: h=2 m=53 s=13
